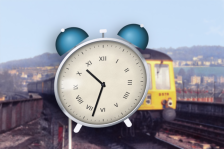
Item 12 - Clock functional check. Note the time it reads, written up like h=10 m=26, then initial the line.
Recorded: h=10 m=33
